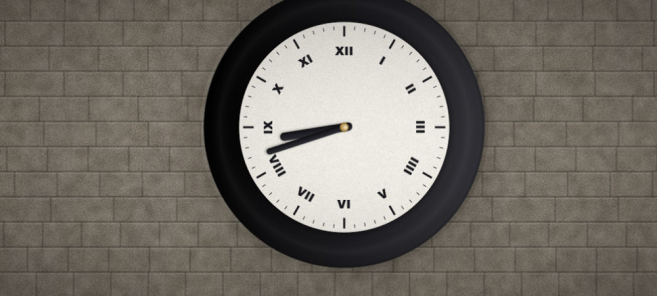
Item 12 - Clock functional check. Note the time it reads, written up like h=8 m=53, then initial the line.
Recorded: h=8 m=42
